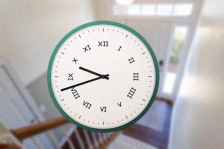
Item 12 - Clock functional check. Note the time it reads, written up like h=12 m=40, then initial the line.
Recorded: h=9 m=42
